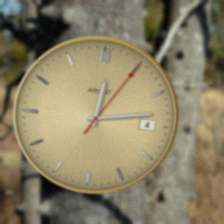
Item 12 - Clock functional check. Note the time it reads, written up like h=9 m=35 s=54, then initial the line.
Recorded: h=12 m=13 s=5
